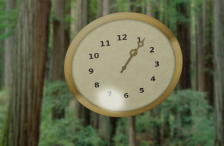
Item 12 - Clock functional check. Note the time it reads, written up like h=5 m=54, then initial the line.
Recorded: h=1 m=6
